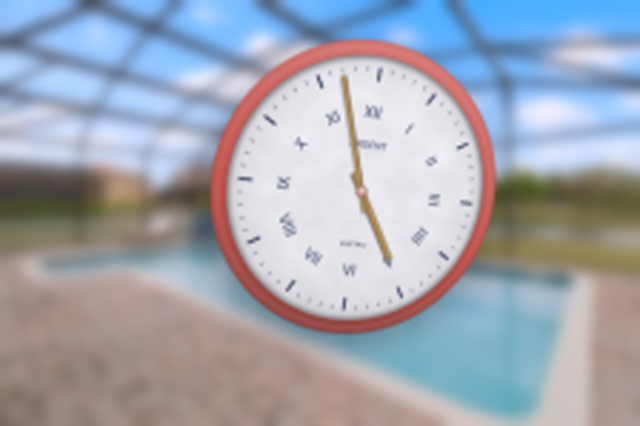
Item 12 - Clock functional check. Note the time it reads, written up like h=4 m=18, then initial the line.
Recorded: h=4 m=57
